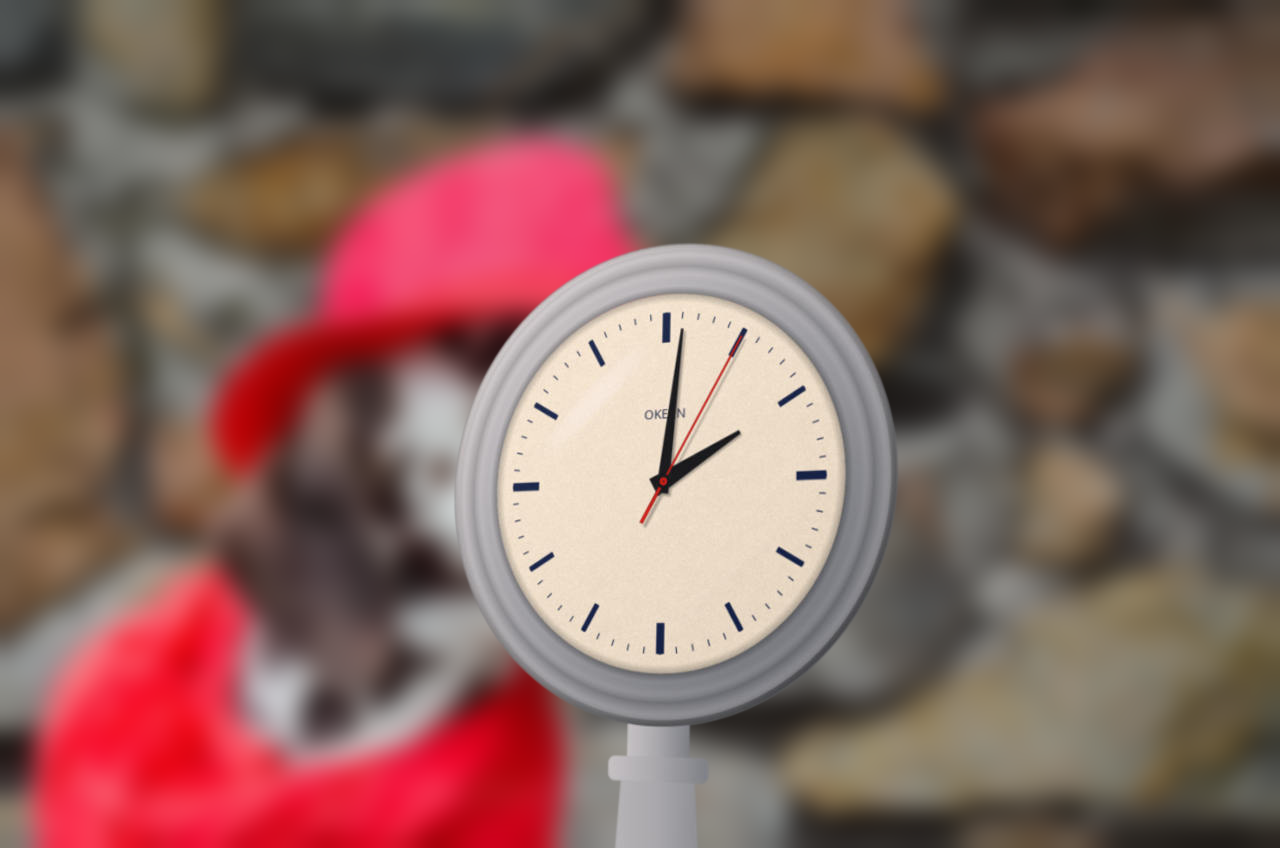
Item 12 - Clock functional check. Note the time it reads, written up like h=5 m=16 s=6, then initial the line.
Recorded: h=2 m=1 s=5
